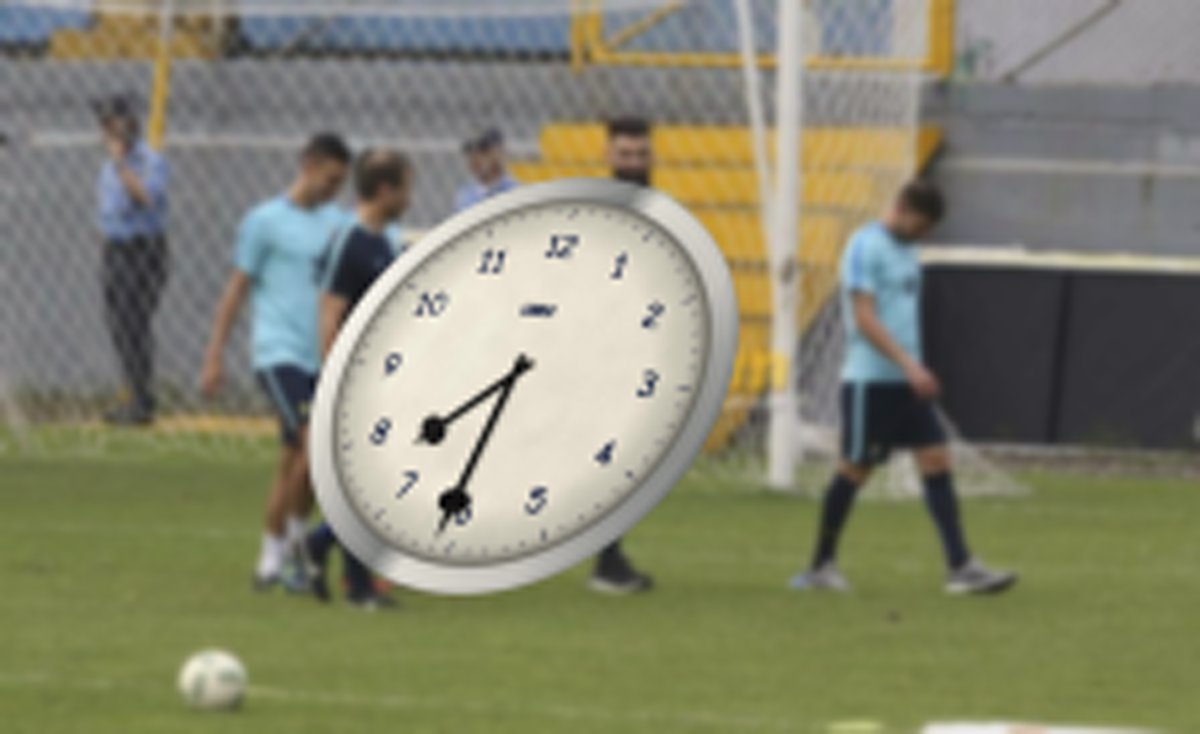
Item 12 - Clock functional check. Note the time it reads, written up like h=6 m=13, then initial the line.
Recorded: h=7 m=31
